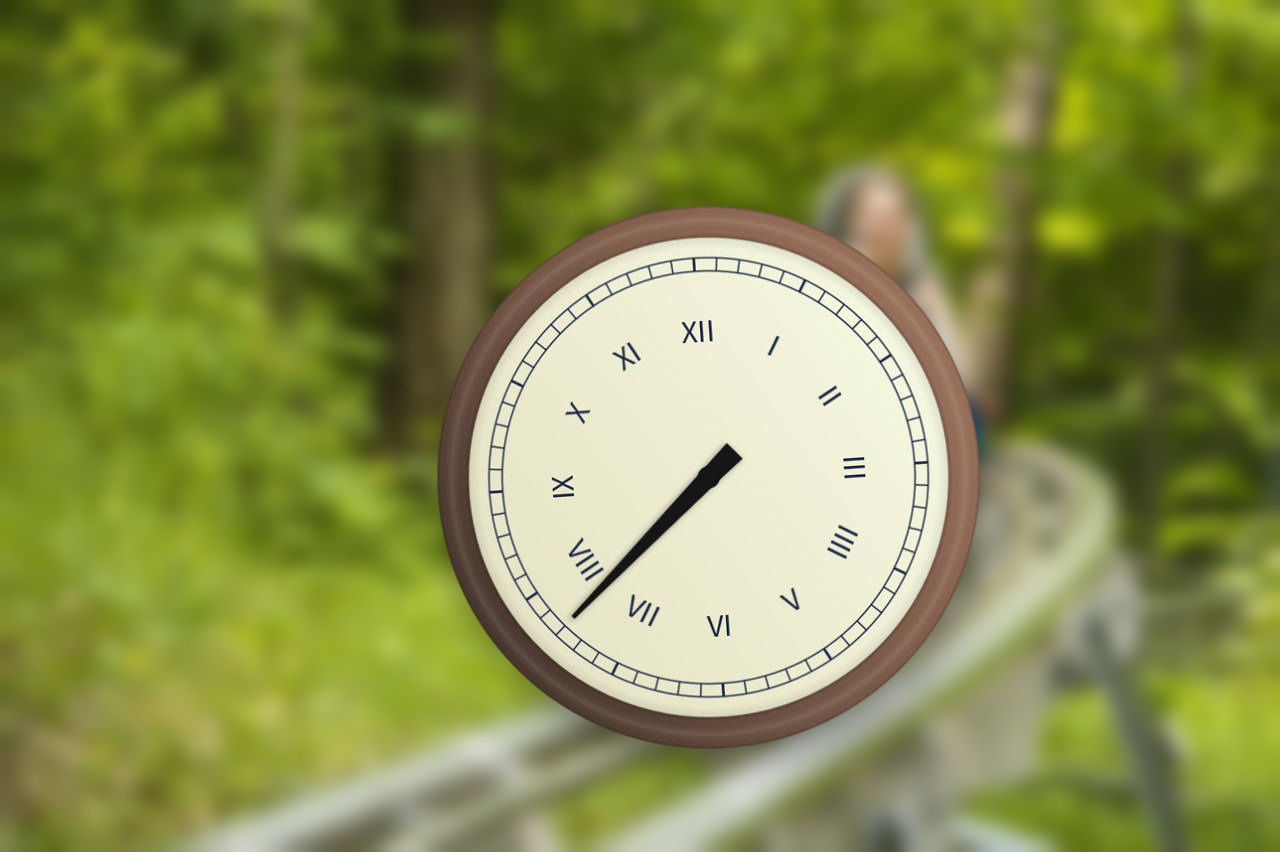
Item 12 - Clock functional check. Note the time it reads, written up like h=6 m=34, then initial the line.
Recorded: h=7 m=38
